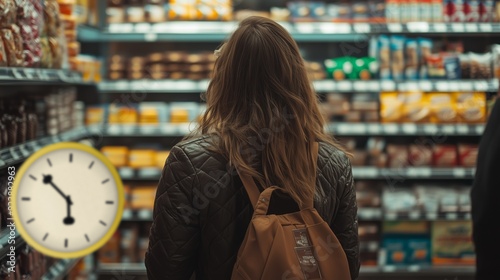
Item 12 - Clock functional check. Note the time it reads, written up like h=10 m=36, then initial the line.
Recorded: h=5 m=52
